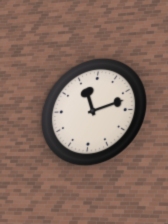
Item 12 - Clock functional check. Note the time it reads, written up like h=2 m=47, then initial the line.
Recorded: h=11 m=12
